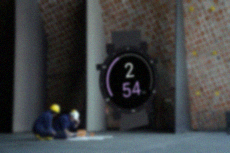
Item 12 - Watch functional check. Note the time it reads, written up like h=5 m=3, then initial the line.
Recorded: h=2 m=54
